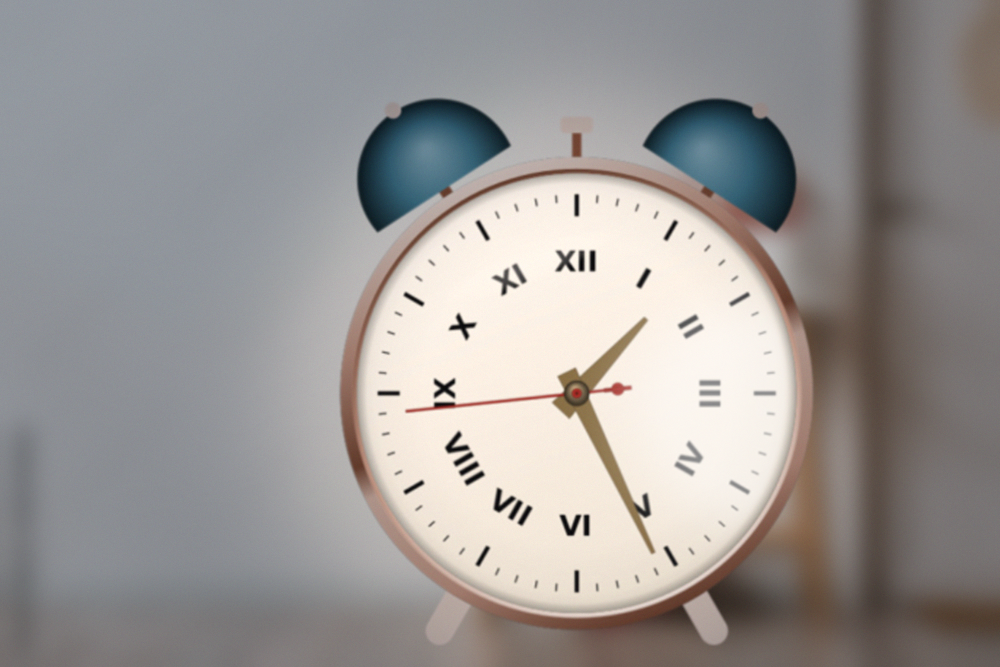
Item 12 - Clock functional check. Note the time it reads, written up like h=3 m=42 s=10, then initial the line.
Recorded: h=1 m=25 s=44
